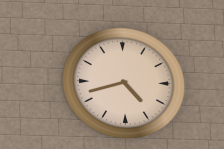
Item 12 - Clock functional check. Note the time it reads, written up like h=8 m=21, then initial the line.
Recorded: h=4 m=42
